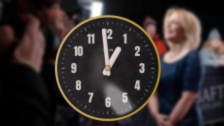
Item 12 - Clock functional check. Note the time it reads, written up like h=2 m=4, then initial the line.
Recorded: h=12 m=59
